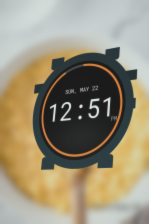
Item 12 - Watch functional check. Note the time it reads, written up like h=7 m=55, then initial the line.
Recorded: h=12 m=51
